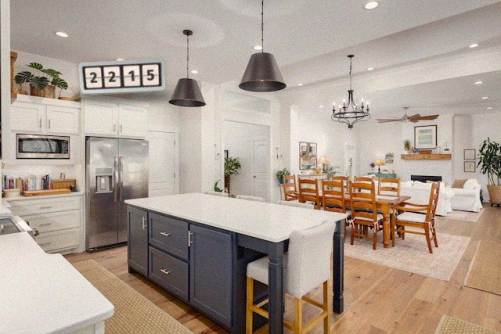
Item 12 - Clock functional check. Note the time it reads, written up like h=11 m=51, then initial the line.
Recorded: h=22 m=15
